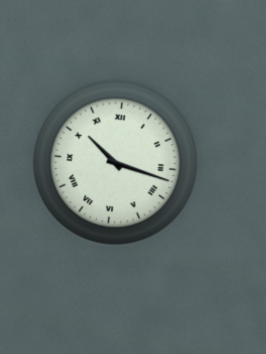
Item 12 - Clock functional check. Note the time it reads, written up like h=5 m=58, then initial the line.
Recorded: h=10 m=17
